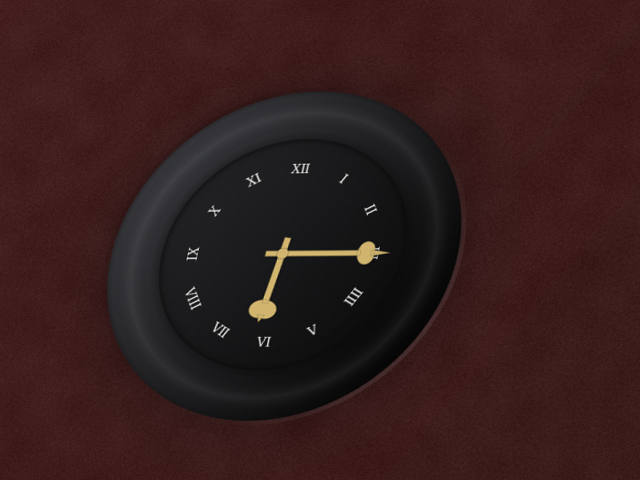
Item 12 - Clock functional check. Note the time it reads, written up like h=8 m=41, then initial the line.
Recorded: h=6 m=15
